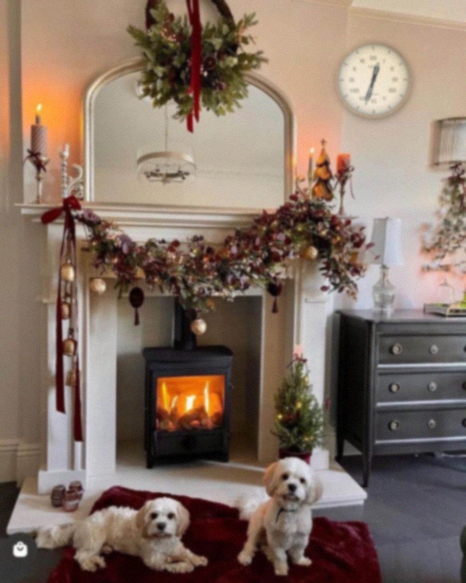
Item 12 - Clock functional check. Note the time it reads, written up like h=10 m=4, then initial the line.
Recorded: h=12 m=33
